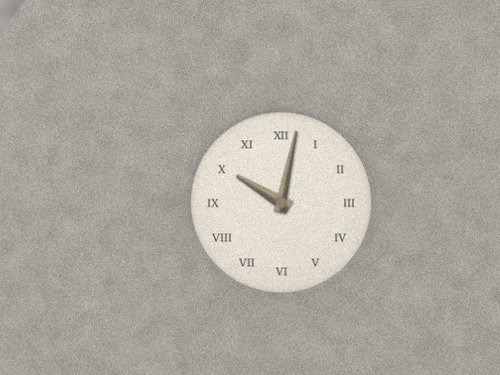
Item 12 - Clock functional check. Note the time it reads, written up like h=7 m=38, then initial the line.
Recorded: h=10 m=2
